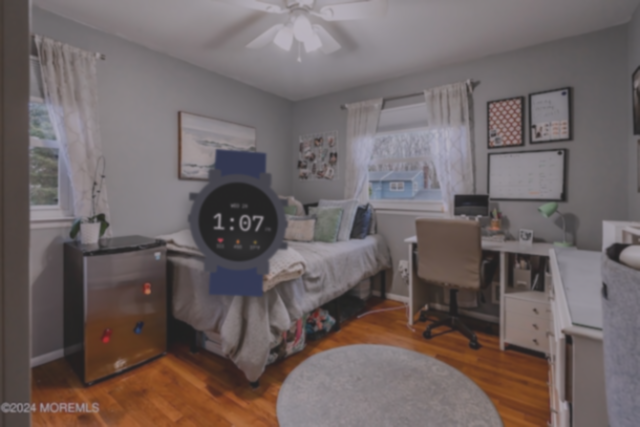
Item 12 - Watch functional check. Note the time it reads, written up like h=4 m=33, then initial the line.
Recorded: h=1 m=7
